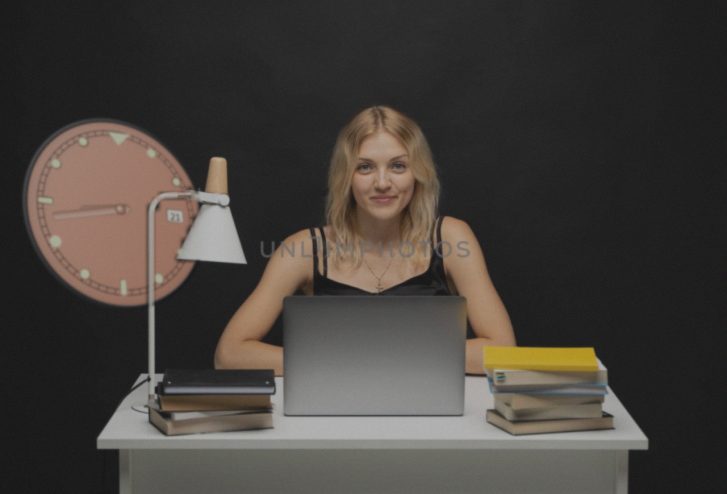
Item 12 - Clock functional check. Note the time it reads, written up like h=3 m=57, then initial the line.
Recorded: h=8 m=43
